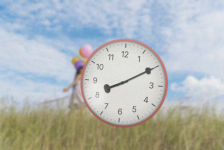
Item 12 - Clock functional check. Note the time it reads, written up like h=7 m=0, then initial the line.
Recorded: h=8 m=10
